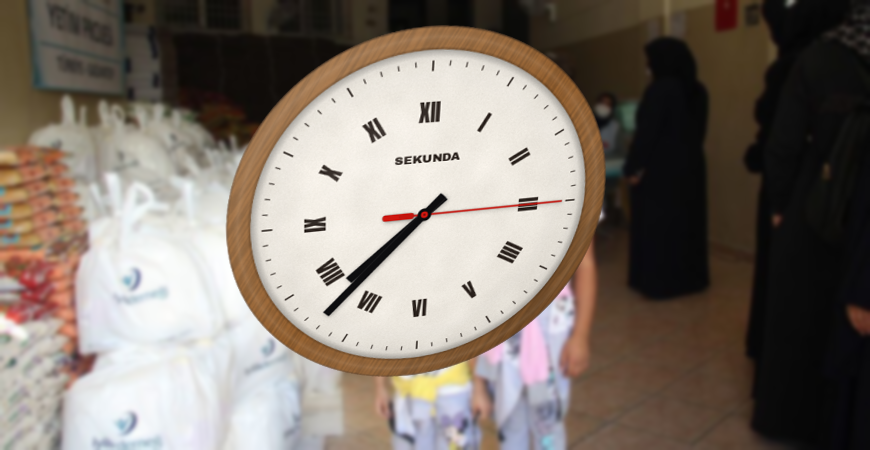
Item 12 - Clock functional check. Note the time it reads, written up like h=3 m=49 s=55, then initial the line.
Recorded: h=7 m=37 s=15
